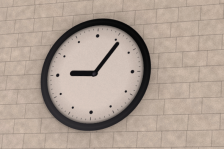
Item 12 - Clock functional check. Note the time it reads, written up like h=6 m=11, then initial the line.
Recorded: h=9 m=6
